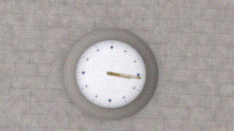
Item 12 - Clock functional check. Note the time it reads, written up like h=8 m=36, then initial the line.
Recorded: h=3 m=16
